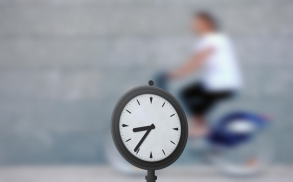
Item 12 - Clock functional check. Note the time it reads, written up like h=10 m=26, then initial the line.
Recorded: h=8 m=36
